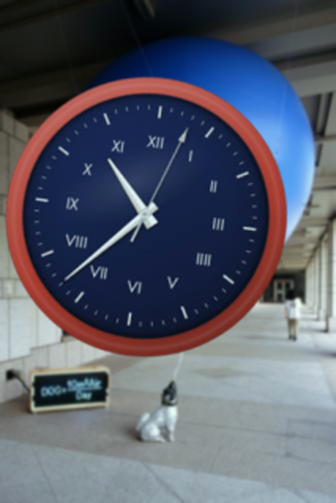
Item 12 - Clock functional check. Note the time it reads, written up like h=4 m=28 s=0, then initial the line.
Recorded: h=10 m=37 s=3
